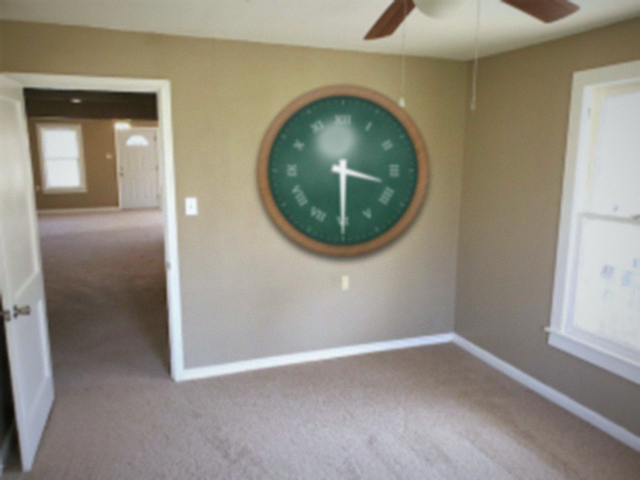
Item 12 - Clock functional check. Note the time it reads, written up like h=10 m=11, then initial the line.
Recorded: h=3 m=30
